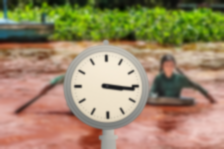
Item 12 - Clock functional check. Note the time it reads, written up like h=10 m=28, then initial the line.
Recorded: h=3 m=16
